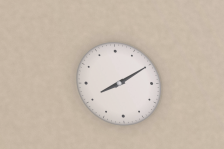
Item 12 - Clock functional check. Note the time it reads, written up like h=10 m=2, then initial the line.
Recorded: h=8 m=10
